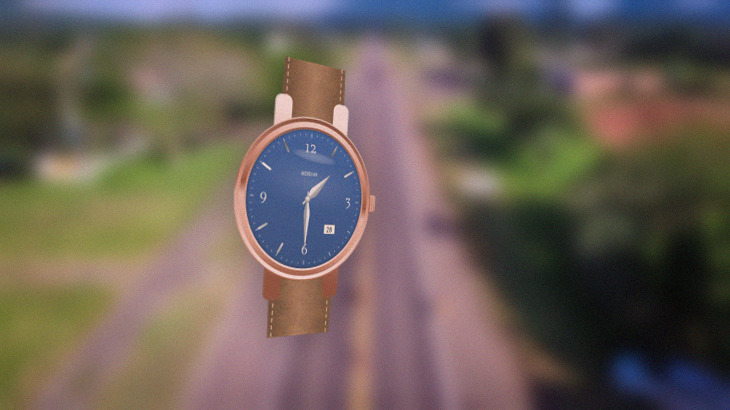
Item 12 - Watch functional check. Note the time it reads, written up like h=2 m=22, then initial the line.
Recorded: h=1 m=30
